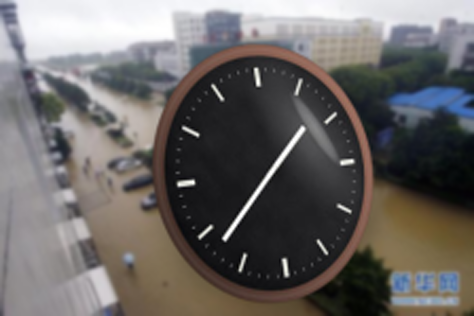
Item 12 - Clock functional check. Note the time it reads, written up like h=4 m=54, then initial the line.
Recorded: h=1 m=38
